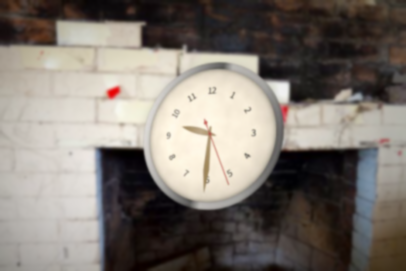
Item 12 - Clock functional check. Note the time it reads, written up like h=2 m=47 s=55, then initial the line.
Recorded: h=9 m=30 s=26
